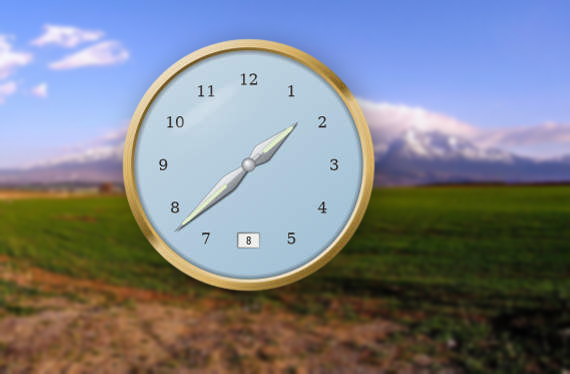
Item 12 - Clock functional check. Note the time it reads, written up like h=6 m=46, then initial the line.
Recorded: h=1 m=38
